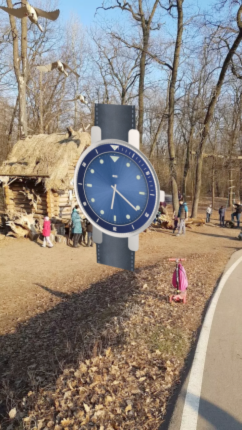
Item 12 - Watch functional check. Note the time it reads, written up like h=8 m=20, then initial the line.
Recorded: h=6 m=21
